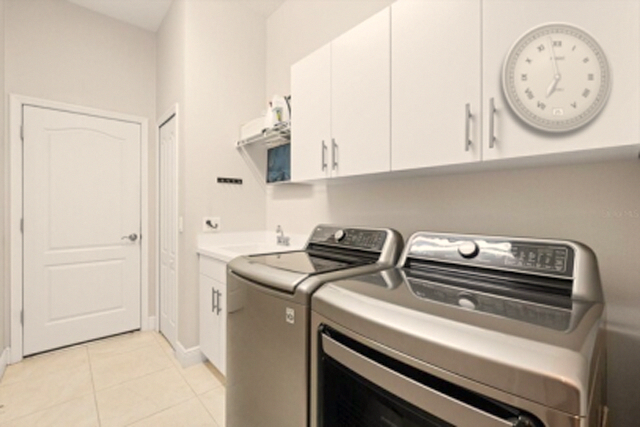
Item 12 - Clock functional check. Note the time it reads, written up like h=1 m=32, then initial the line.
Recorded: h=6 m=58
